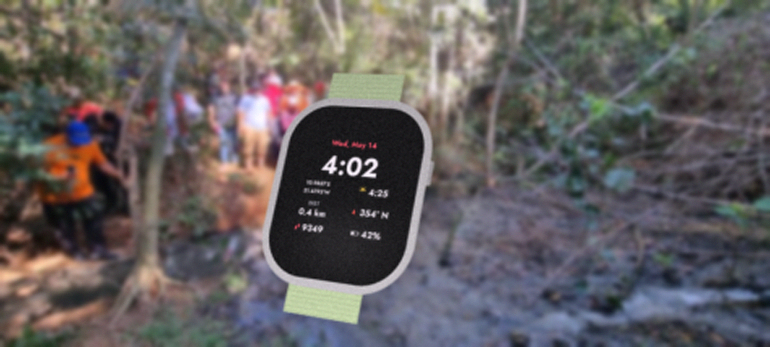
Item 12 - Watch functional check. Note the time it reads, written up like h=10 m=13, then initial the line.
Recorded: h=4 m=2
